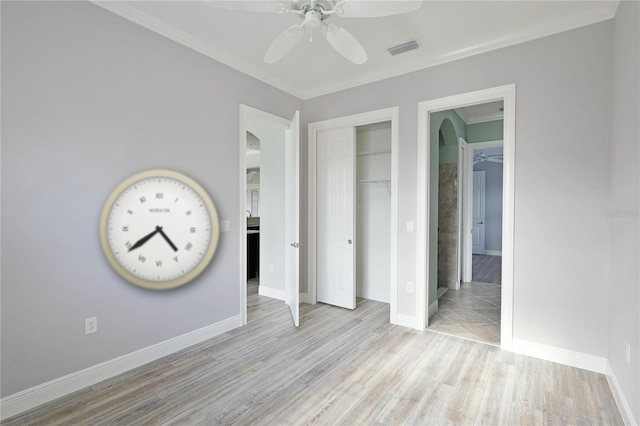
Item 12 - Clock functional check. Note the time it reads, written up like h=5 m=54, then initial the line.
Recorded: h=4 m=39
